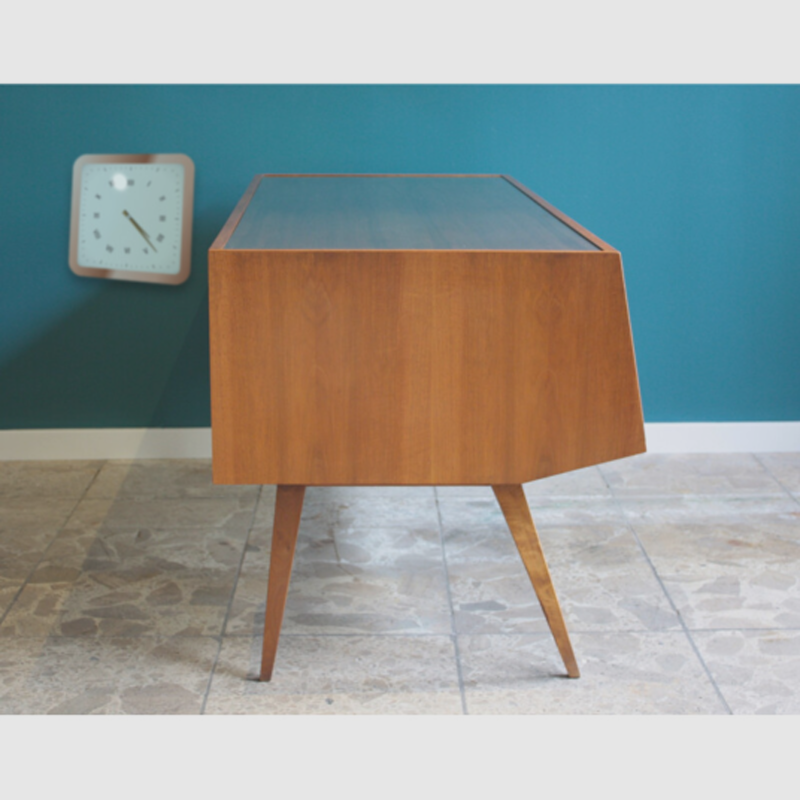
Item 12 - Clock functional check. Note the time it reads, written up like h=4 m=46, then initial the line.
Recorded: h=4 m=23
